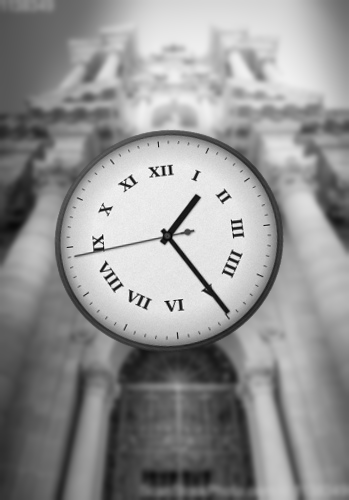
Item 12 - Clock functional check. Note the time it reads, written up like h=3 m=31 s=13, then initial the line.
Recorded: h=1 m=24 s=44
